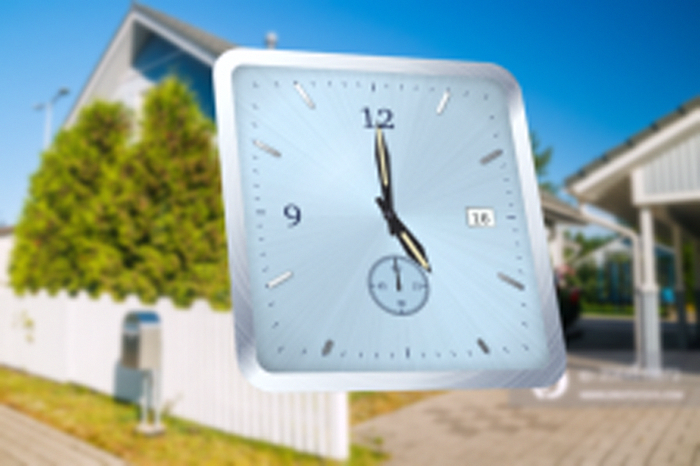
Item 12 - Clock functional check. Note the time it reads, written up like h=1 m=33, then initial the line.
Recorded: h=5 m=0
